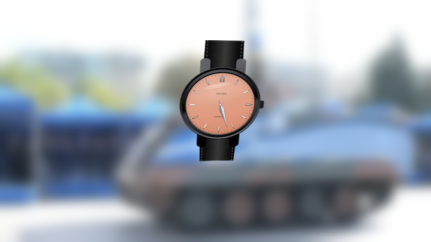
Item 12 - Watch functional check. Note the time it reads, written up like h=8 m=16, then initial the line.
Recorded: h=5 m=27
